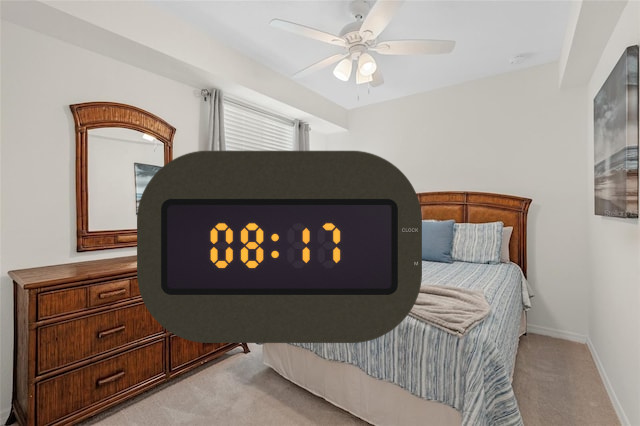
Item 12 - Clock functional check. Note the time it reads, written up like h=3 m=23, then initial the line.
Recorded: h=8 m=17
